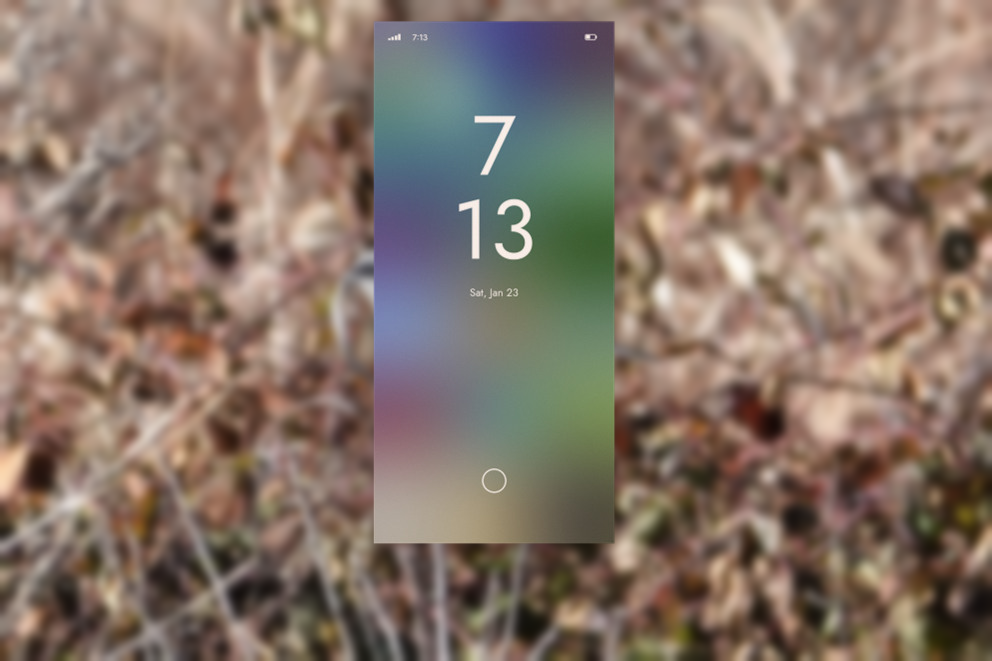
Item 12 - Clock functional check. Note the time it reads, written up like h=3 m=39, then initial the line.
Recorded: h=7 m=13
